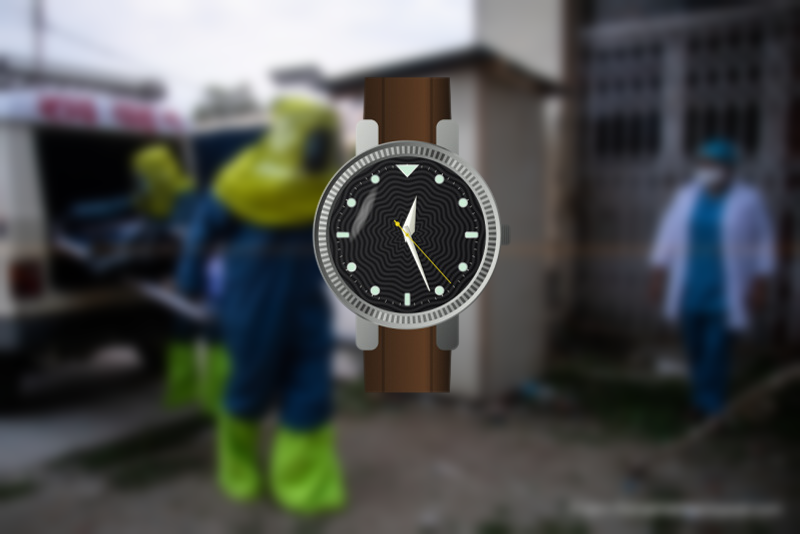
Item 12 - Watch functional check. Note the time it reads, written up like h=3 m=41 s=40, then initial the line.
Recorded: h=12 m=26 s=23
